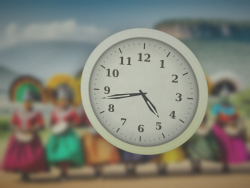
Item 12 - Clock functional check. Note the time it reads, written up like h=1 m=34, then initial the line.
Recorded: h=4 m=43
